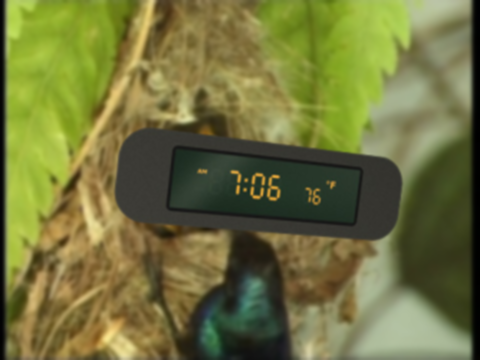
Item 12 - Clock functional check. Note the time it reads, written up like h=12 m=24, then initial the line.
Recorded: h=7 m=6
